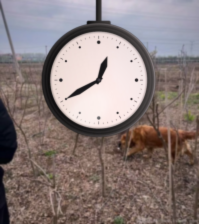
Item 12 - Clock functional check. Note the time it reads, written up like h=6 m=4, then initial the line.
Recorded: h=12 m=40
